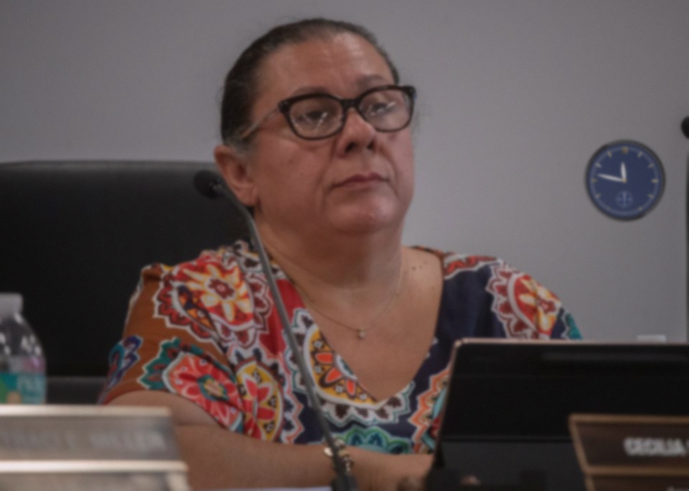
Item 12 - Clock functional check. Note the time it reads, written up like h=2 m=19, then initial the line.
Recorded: h=11 m=47
